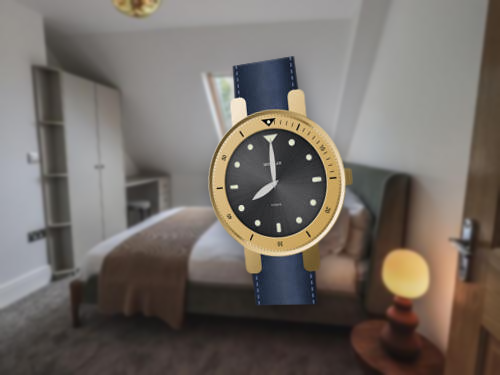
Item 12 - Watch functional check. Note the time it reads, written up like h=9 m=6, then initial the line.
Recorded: h=8 m=0
